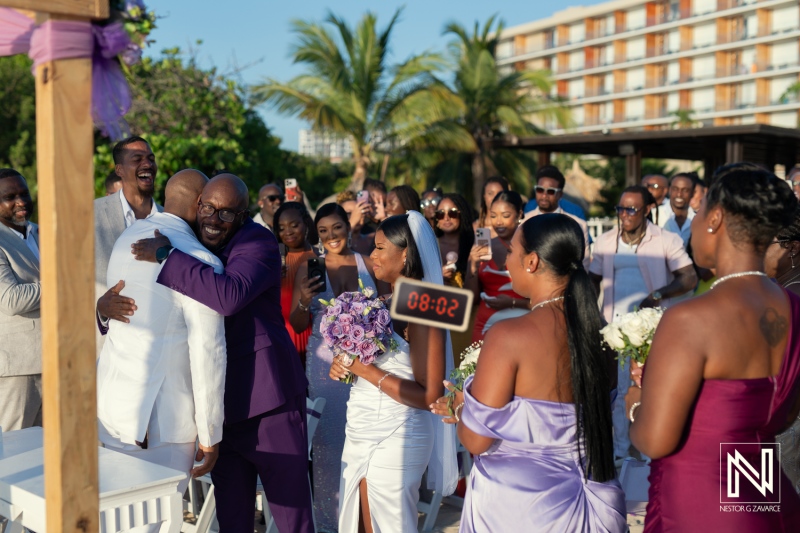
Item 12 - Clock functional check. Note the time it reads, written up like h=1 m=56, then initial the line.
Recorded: h=8 m=2
